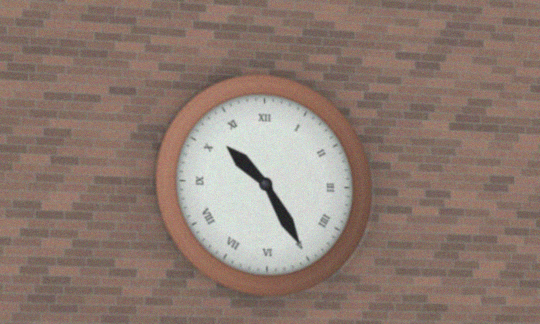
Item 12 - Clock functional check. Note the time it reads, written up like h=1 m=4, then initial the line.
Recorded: h=10 m=25
